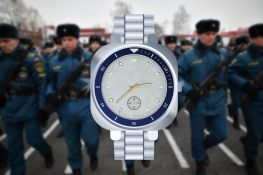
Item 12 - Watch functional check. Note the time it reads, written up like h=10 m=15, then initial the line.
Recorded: h=2 m=38
